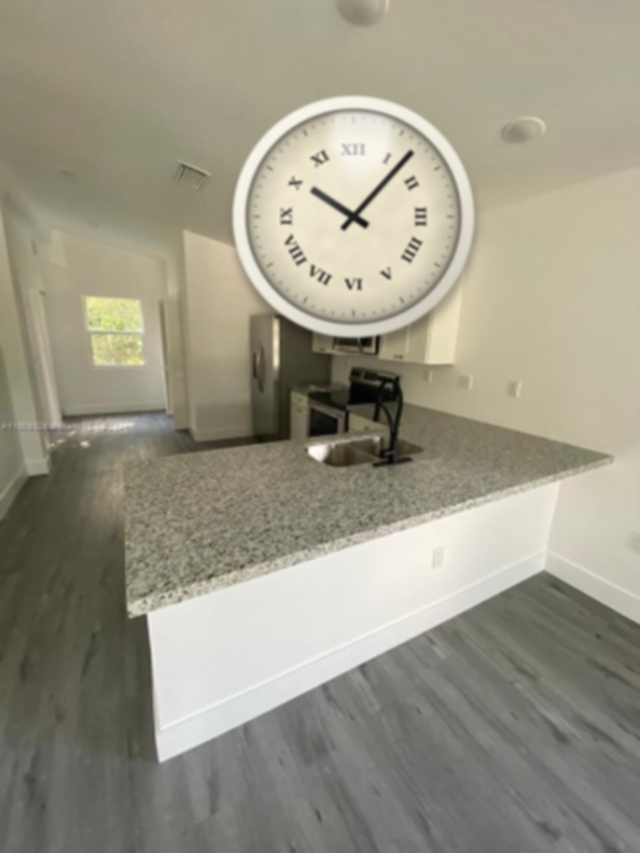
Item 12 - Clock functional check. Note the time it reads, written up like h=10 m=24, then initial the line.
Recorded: h=10 m=7
